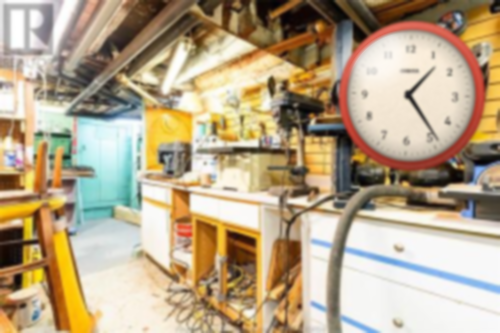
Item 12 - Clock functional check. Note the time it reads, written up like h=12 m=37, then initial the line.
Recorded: h=1 m=24
